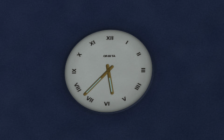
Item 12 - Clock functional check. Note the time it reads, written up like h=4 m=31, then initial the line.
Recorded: h=5 m=37
